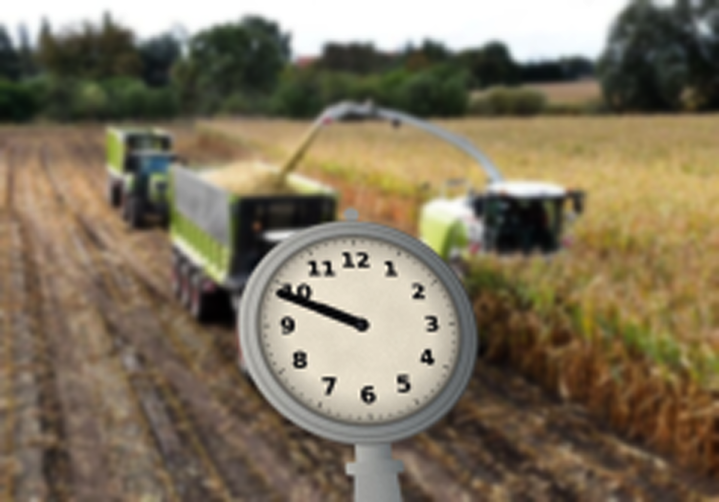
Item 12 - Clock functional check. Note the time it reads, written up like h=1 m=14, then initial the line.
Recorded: h=9 m=49
